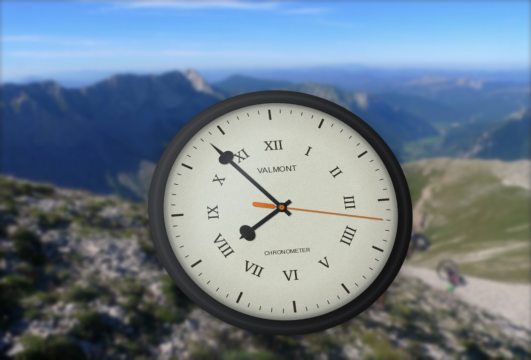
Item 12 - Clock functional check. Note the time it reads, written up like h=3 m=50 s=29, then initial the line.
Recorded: h=7 m=53 s=17
